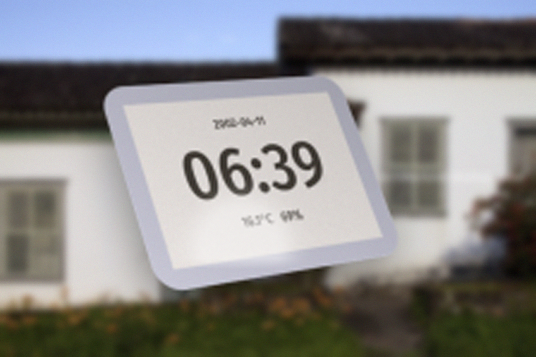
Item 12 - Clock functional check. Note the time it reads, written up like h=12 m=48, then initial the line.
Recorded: h=6 m=39
